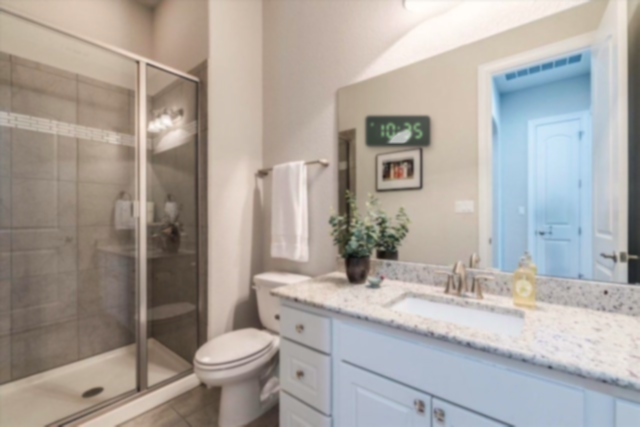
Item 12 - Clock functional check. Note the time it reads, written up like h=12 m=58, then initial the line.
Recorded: h=10 m=35
